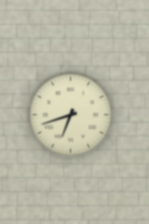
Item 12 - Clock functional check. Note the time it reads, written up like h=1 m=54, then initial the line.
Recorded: h=6 m=42
